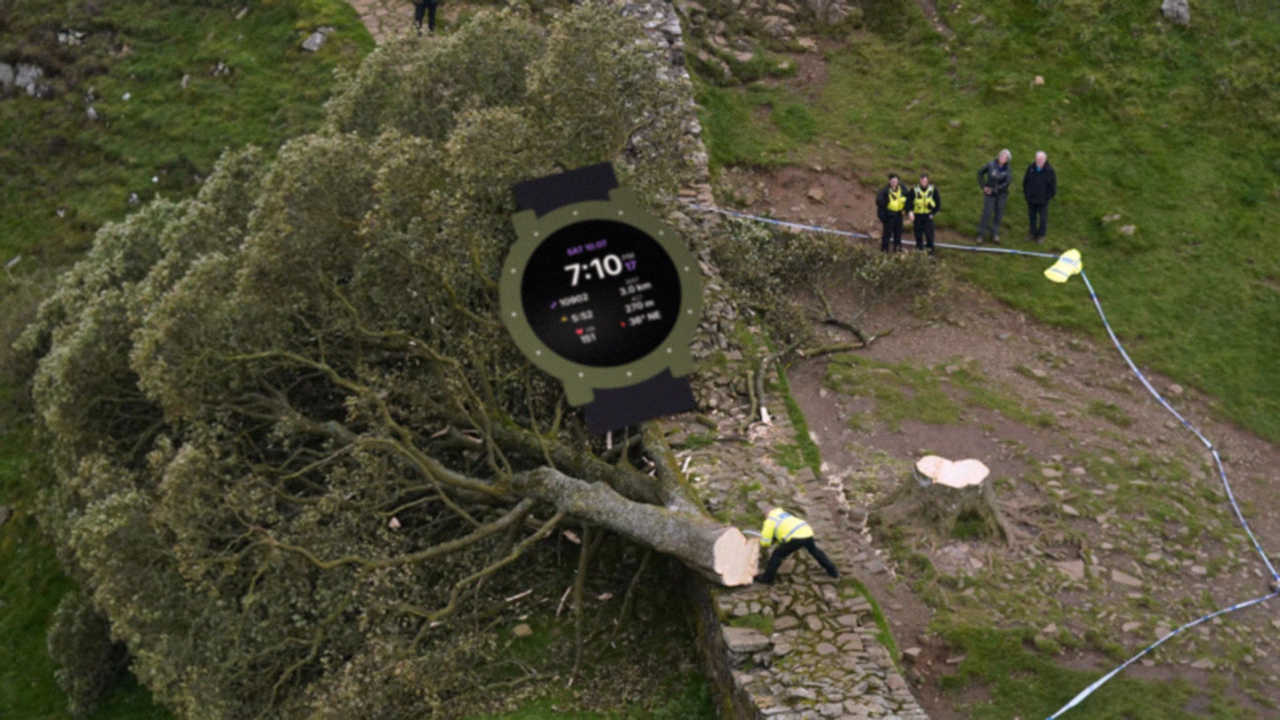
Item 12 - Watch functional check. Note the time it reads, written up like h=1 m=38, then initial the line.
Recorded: h=7 m=10
